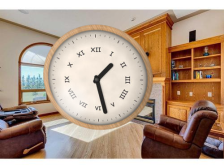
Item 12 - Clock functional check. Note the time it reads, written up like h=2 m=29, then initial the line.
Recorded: h=1 m=28
